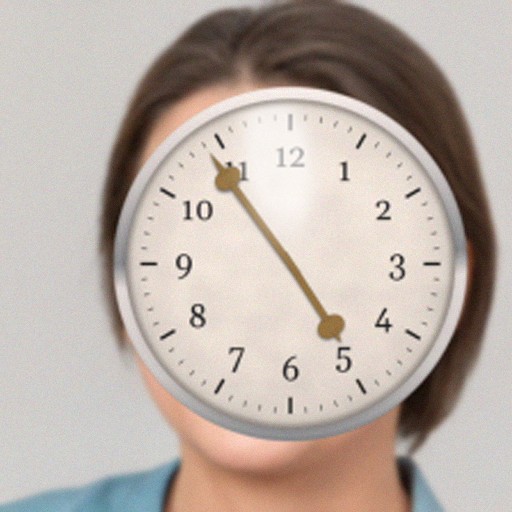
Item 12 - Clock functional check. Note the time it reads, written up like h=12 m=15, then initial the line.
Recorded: h=4 m=54
